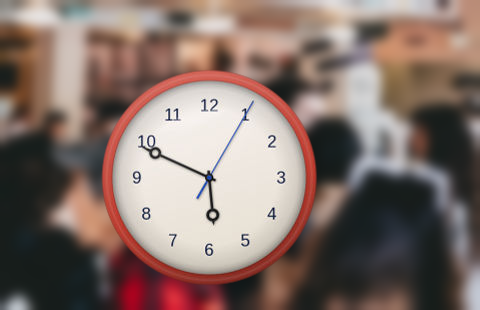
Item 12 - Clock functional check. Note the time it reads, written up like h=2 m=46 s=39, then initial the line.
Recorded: h=5 m=49 s=5
